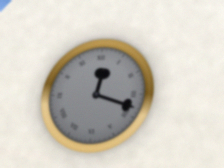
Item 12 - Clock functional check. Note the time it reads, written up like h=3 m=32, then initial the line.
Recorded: h=12 m=18
